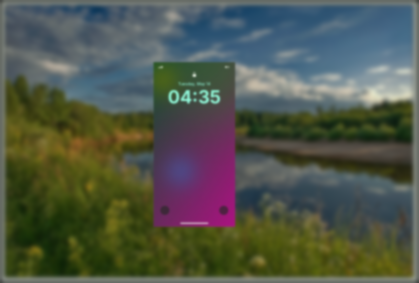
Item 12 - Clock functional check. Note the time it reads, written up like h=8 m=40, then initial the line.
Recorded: h=4 m=35
